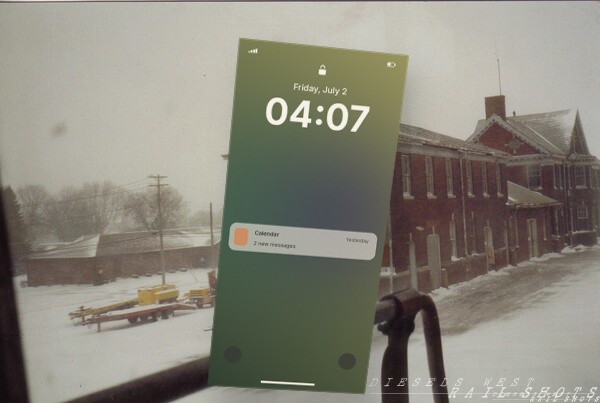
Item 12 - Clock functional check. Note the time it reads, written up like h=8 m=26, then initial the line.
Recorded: h=4 m=7
